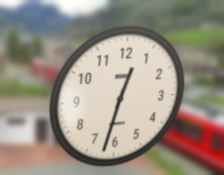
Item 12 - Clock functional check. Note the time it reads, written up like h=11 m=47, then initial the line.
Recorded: h=12 m=32
